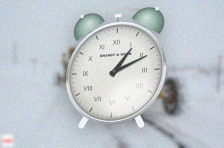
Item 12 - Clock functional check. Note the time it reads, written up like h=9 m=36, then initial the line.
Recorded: h=1 m=11
